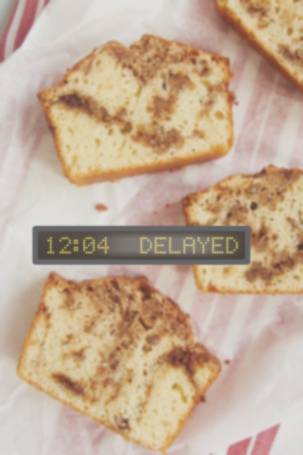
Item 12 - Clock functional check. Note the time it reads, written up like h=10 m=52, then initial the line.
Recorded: h=12 m=4
